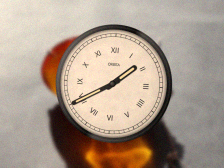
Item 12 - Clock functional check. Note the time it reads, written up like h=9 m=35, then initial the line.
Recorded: h=1 m=40
